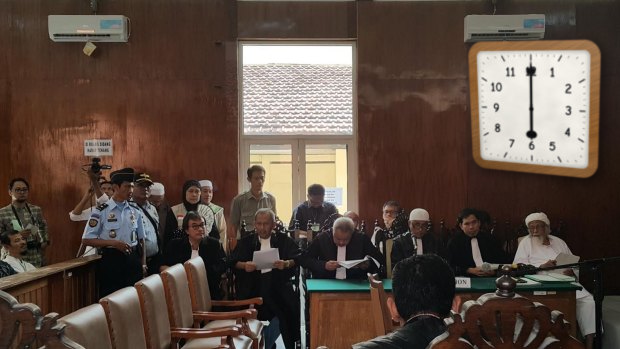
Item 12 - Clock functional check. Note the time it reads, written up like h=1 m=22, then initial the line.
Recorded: h=6 m=0
